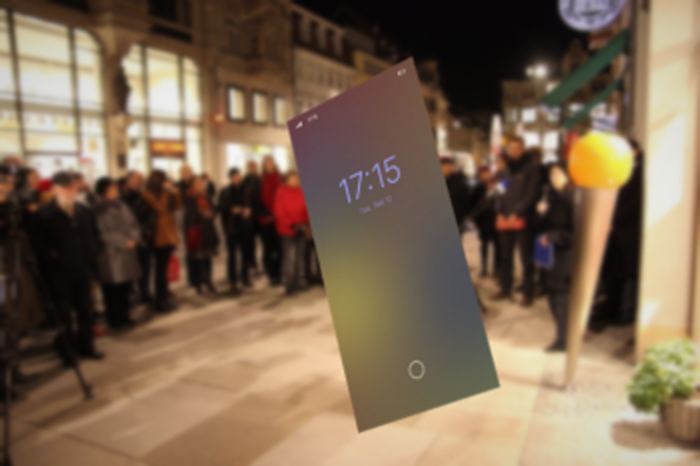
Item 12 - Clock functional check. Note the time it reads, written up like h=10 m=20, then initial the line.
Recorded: h=17 m=15
